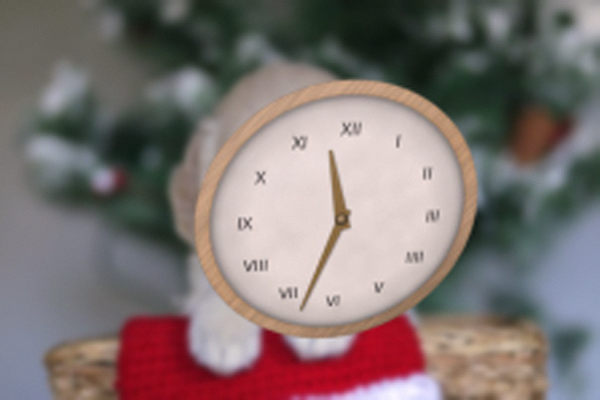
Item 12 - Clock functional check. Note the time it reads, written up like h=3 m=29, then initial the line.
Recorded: h=11 m=33
